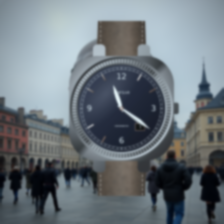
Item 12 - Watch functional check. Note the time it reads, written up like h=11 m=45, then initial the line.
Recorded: h=11 m=21
